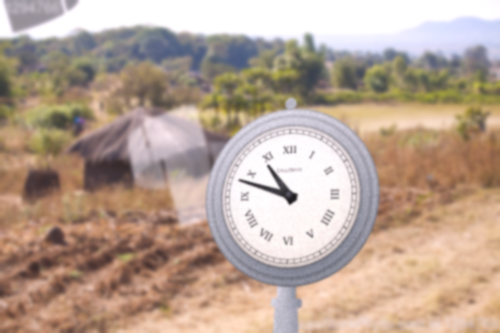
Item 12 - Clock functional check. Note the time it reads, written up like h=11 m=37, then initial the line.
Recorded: h=10 m=48
